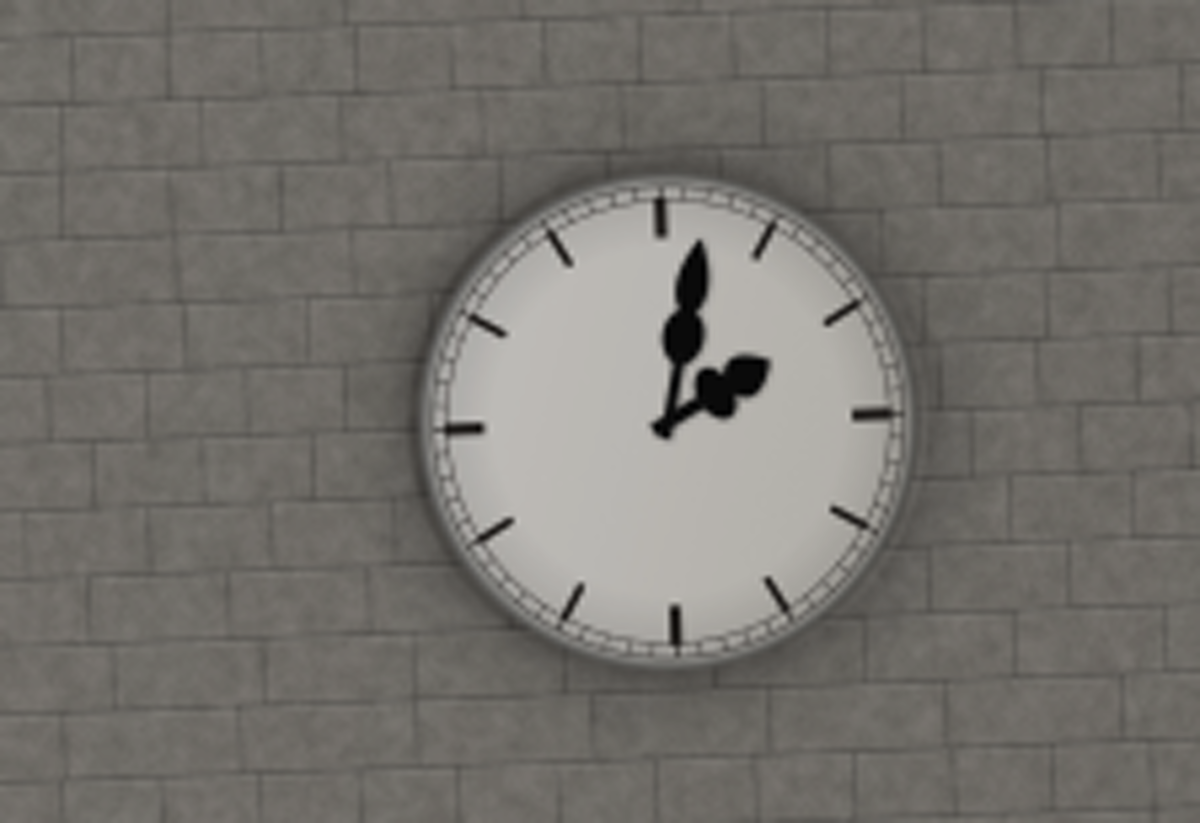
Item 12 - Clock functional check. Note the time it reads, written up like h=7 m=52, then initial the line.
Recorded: h=2 m=2
